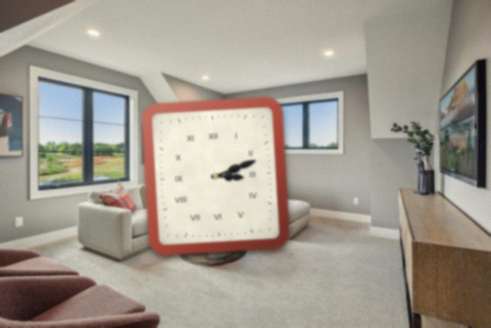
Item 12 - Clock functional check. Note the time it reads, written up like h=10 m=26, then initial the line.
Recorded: h=3 m=12
